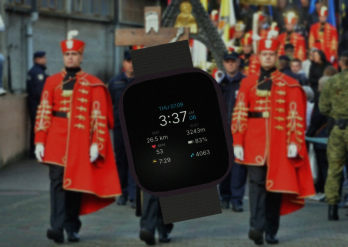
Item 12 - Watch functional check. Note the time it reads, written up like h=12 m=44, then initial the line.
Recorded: h=3 m=37
